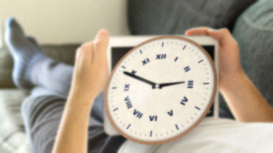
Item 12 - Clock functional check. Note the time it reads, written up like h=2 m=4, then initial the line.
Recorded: h=2 m=49
